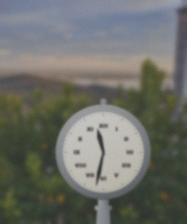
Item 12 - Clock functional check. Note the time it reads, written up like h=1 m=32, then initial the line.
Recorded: h=11 m=32
